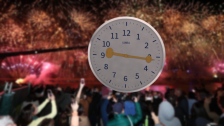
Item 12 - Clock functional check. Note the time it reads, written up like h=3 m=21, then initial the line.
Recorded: h=9 m=16
